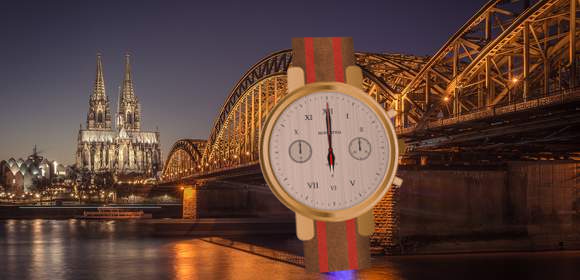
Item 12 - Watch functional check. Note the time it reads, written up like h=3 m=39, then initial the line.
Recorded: h=6 m=0
